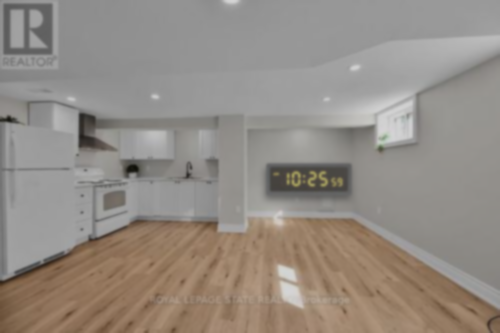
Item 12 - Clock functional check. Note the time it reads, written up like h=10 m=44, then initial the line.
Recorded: h=10 m=25
